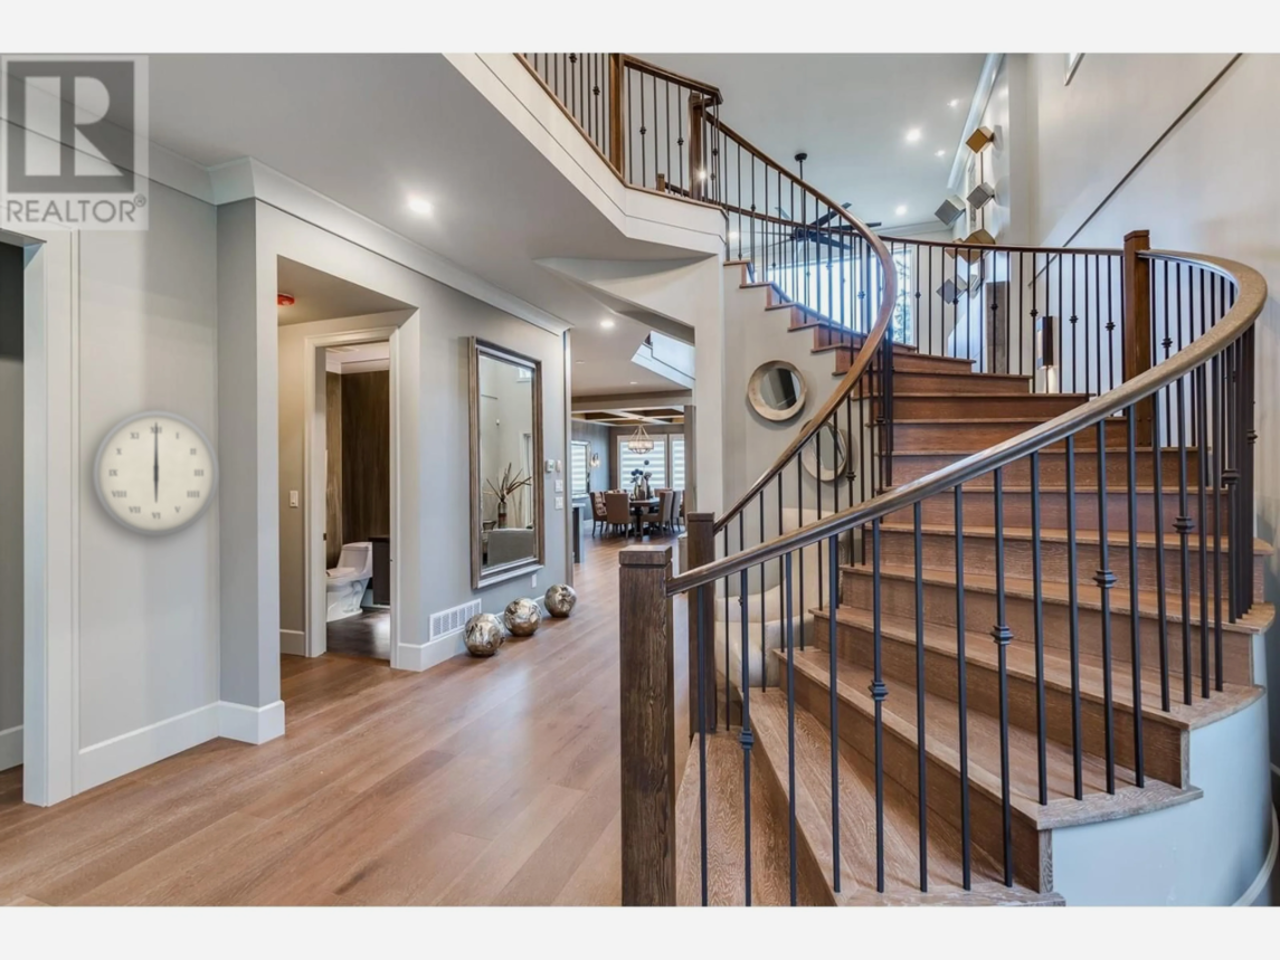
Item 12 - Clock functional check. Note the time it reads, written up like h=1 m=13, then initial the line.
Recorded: h=6 m=0
